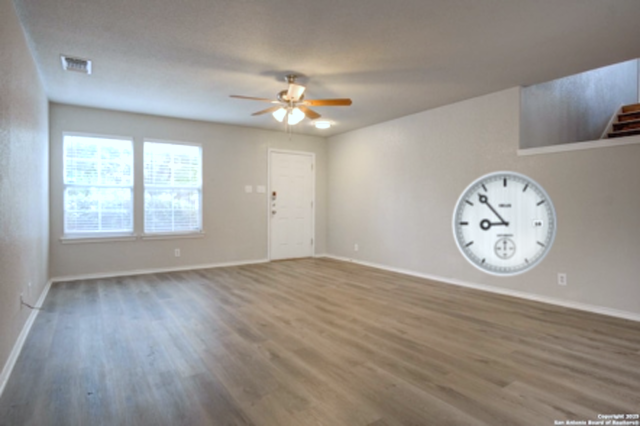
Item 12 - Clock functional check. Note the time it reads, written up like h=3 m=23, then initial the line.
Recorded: h=8 m=53
